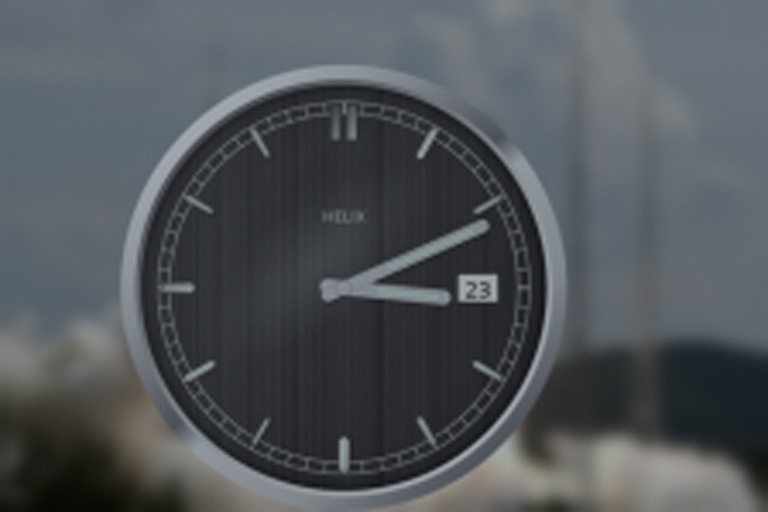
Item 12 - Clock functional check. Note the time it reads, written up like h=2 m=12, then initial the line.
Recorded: h=3 m=11
